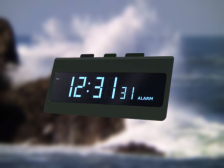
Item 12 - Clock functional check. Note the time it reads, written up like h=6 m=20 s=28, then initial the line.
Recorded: h=12 m=31 s=31
